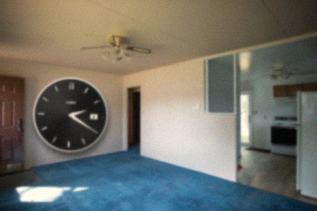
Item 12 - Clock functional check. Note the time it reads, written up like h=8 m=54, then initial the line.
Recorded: h=2 m=20
